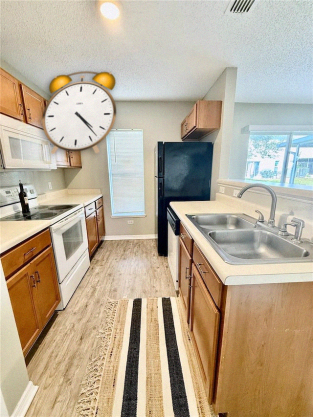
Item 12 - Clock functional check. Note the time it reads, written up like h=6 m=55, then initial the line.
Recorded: h=4 m=23
